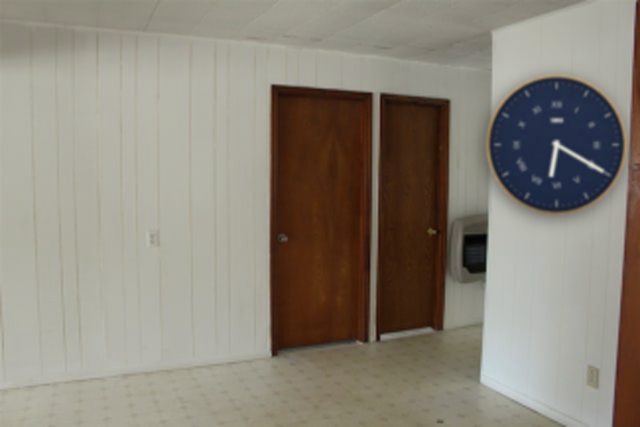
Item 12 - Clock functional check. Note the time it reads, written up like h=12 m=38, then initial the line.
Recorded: h=6 m=20
